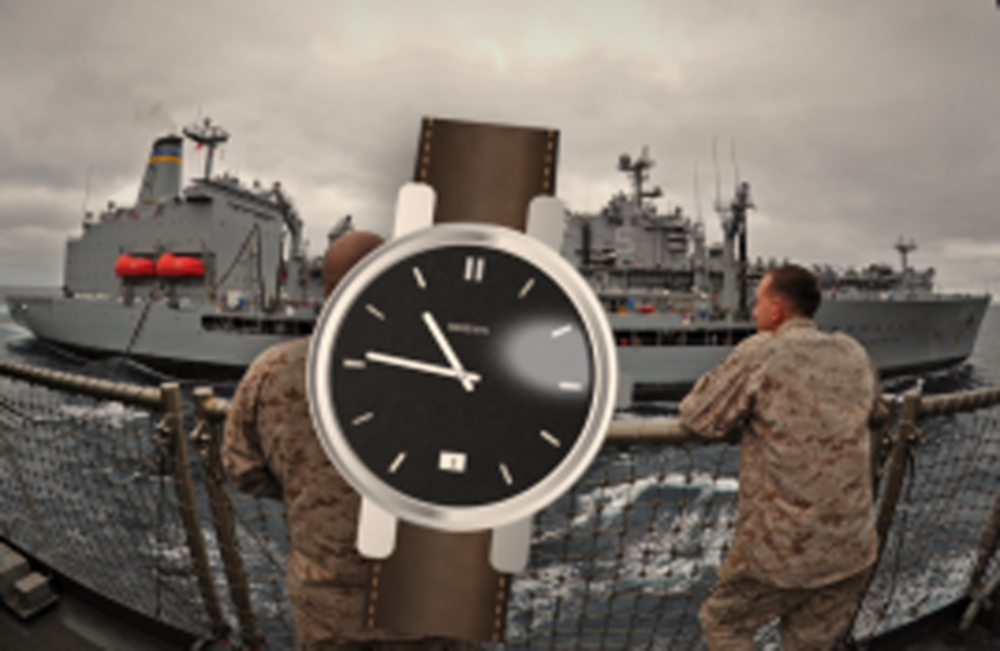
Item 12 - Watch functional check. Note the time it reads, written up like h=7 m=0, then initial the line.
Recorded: h=10 m=46
